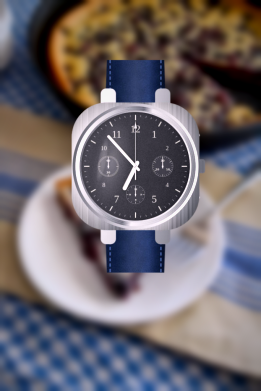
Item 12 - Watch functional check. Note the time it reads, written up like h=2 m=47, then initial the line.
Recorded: h=6 m=53
